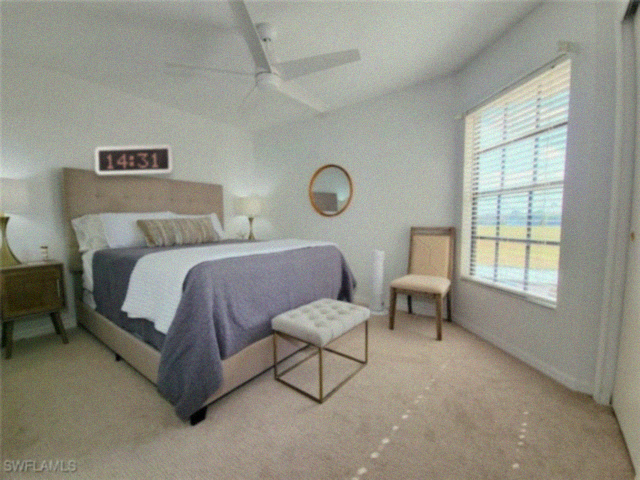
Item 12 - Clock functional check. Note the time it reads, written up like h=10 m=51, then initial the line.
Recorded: h=14 m=31
